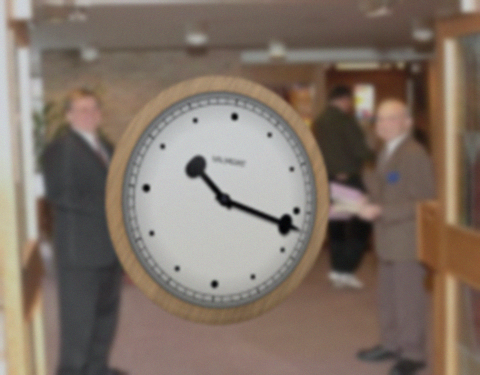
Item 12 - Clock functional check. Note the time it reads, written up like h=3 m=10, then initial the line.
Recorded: h=10 m=17
